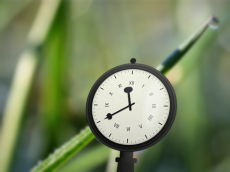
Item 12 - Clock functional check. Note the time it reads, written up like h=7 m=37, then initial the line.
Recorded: h=11 m=40
